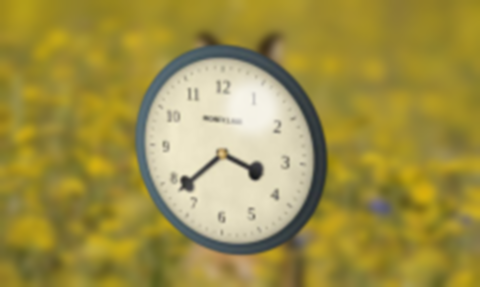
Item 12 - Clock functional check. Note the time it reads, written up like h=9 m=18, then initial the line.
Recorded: h=3 m=38
